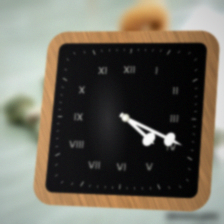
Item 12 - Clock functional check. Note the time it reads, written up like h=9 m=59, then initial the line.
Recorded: h=4 m=19
